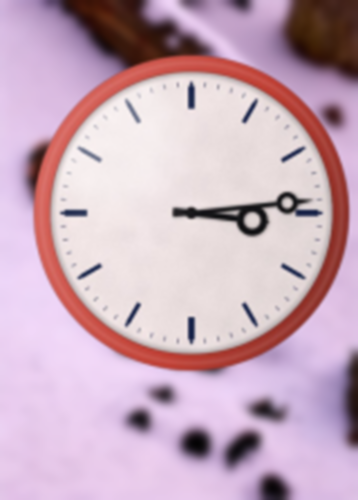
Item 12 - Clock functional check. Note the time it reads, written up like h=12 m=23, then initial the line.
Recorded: h=3 m=14
